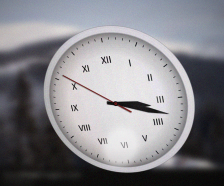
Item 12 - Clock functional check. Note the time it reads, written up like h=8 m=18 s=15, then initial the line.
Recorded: h=3 m=17 s=51
